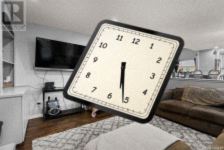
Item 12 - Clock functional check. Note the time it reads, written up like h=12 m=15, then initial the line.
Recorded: h=5 m=26
